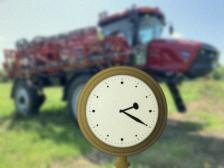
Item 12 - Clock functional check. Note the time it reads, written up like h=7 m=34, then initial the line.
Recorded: h=2 m=20
